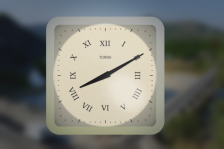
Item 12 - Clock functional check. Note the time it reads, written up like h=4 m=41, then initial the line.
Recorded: h=8 m=10
